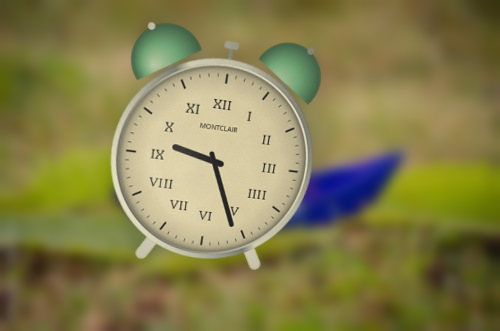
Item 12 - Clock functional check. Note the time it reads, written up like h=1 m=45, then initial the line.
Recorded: h=9 m=26
